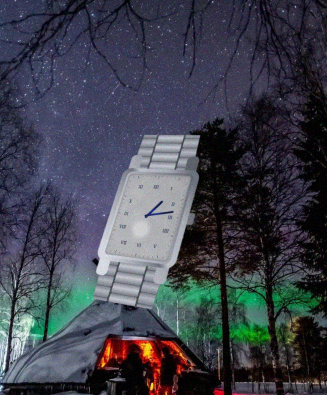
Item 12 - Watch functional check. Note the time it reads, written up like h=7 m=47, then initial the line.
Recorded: h=1 m=13
